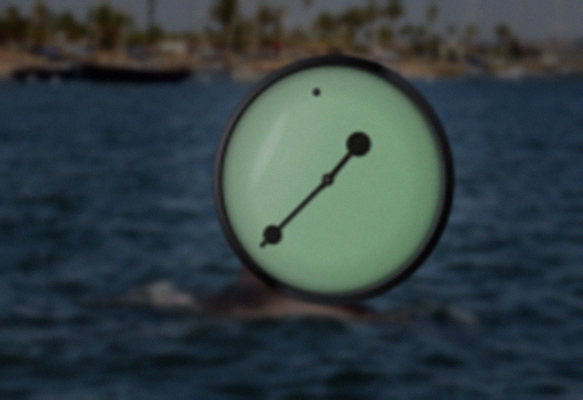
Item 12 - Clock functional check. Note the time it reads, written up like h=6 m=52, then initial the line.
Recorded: h=1 m=39
